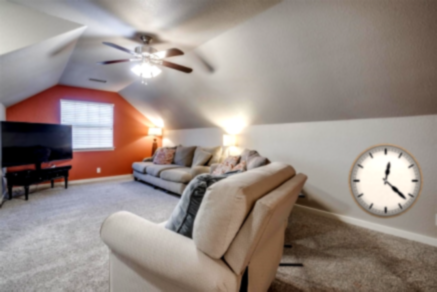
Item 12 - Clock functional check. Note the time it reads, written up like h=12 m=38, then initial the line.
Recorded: h=12 m=22
